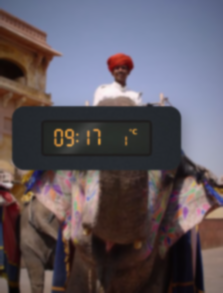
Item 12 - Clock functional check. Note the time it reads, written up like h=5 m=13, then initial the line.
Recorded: h=9 m=17
